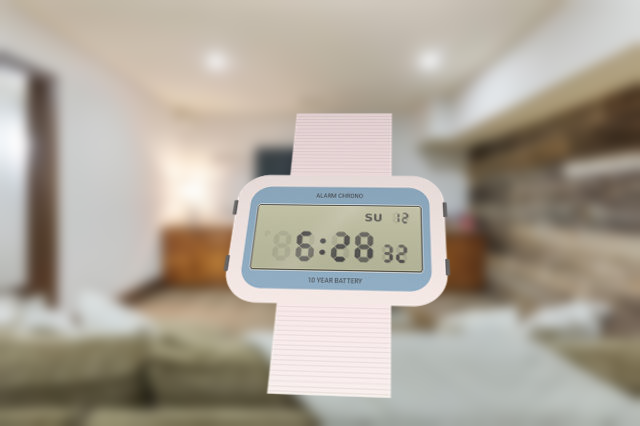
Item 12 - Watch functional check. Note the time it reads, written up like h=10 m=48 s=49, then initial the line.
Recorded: h=6 m=28 s=32
